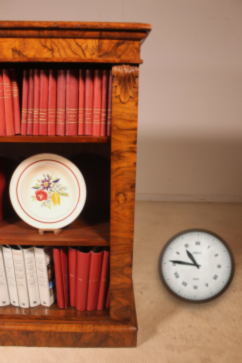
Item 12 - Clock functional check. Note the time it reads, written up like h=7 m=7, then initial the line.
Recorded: h=10 m=46
